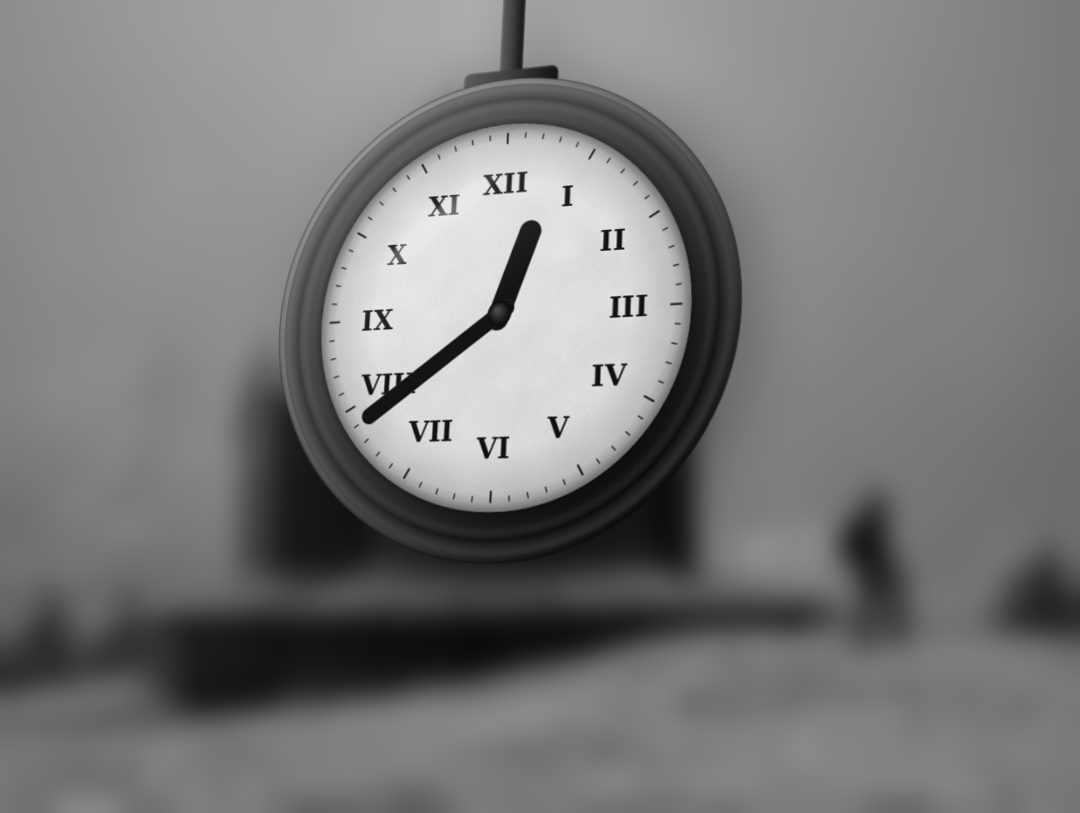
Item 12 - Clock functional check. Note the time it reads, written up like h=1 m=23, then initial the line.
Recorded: h=12 m=39
